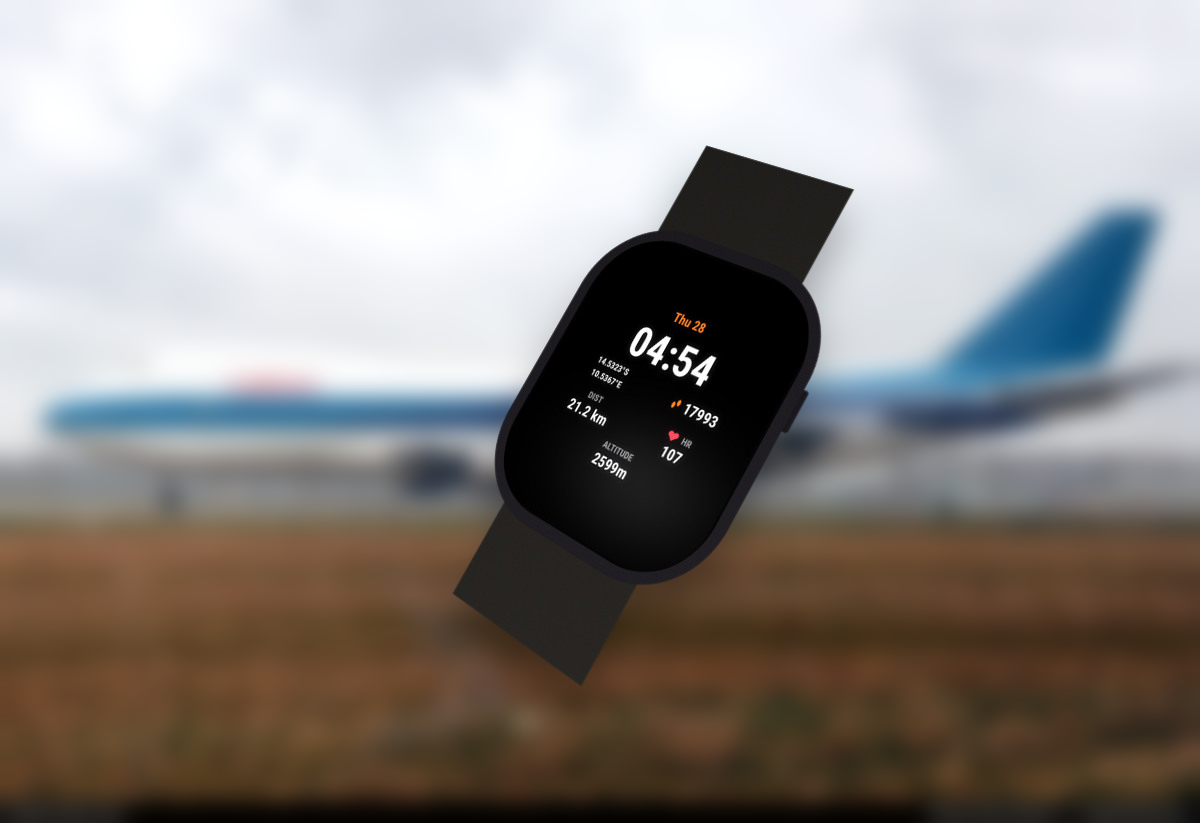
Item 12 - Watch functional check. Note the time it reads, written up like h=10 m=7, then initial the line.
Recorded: h=4 m=54
